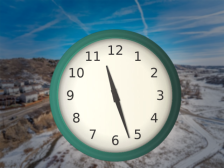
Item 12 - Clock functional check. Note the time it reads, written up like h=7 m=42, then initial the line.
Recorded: h=11 m=27
